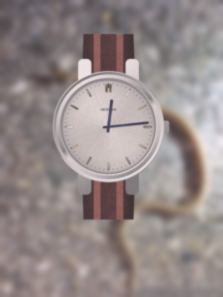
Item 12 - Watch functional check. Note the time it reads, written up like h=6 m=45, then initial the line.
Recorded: h=12 m=14
